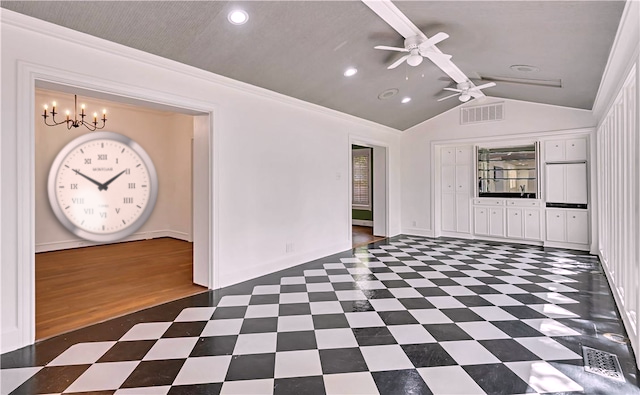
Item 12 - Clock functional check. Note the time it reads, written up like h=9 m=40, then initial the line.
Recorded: h=1 m=50
